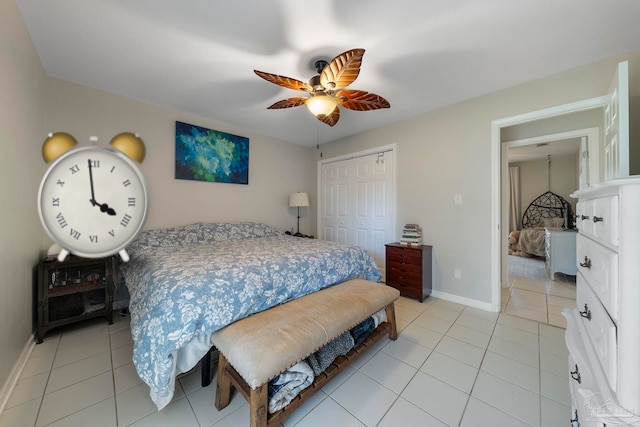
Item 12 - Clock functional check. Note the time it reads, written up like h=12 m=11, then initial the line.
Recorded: h=3 m=59
